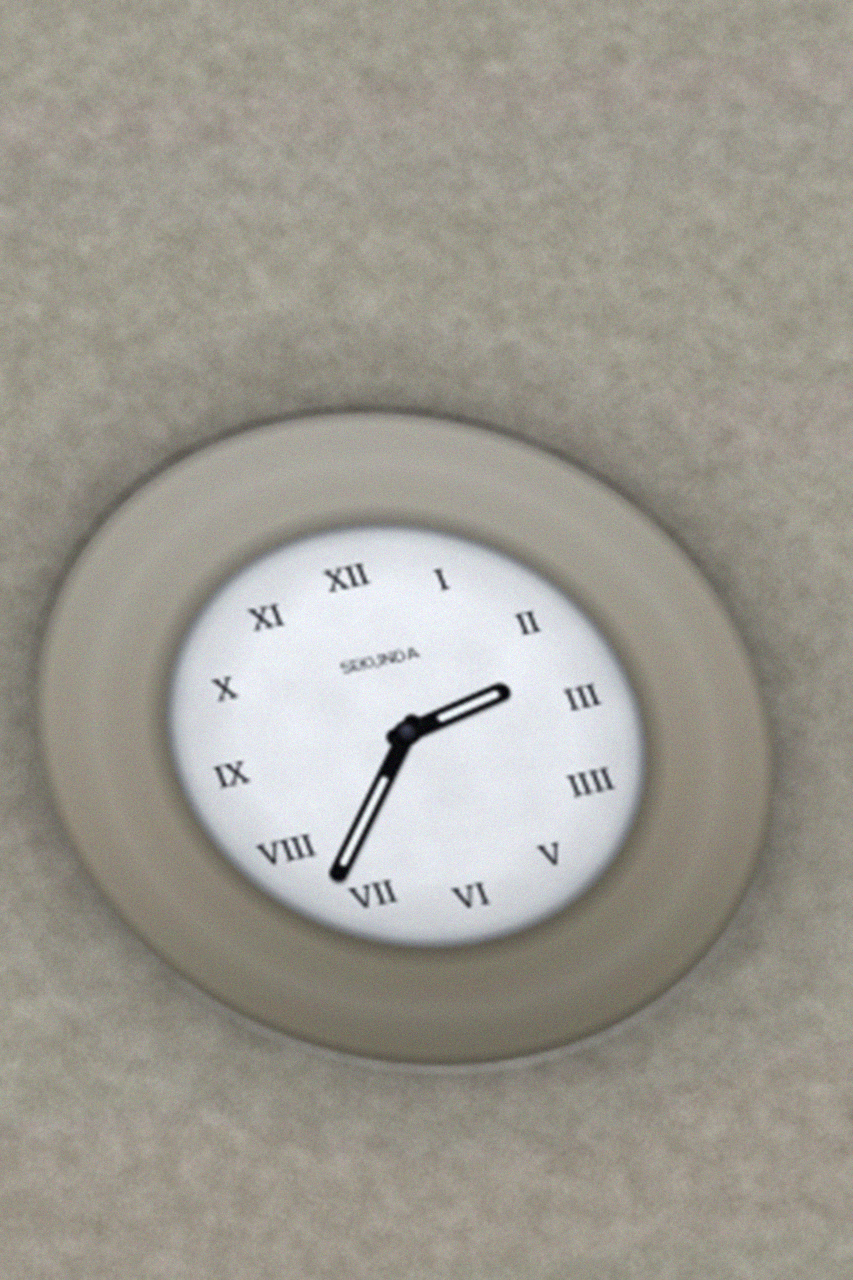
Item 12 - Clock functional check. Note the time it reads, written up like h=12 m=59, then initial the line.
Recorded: h=2 m=37
